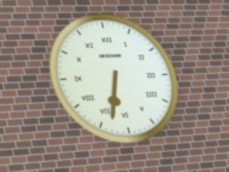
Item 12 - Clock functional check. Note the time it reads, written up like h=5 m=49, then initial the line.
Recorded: h=6 m=33
